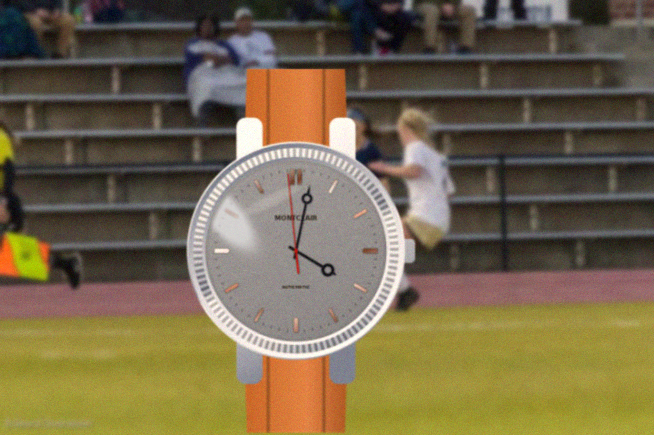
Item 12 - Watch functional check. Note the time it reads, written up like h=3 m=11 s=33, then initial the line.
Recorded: h=4 m=1 s=59
